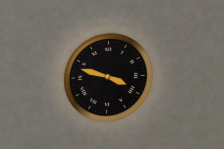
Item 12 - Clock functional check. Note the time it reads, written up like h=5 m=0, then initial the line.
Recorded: h=3 m=48
